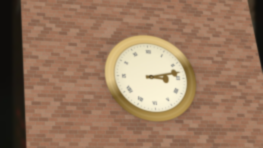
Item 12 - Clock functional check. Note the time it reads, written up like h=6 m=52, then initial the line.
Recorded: h=3 m=13
